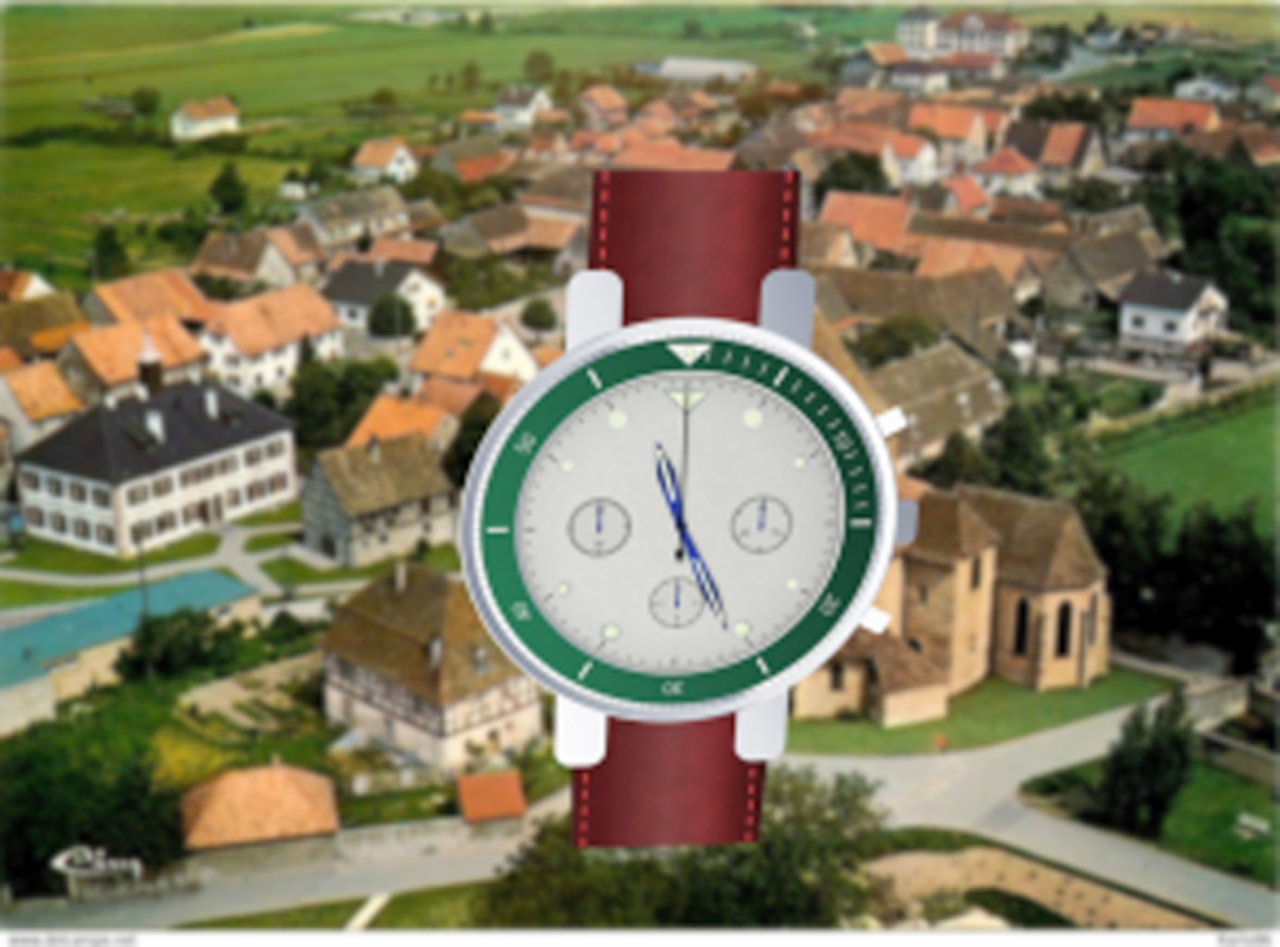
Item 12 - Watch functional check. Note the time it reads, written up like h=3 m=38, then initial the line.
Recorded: h=11 m=26
